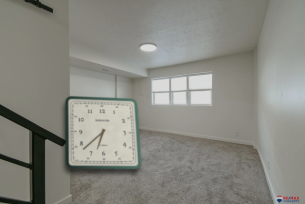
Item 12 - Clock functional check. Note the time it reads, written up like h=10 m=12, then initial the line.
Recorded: h=6 m=38
